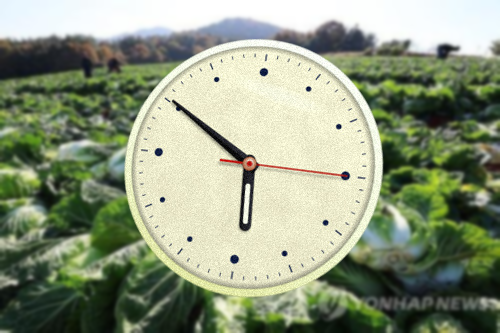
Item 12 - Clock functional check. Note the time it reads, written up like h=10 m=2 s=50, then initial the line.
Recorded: h=5 m=50 s=15
